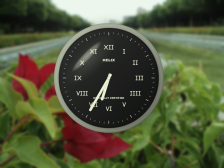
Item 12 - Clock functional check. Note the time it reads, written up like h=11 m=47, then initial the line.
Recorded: h=6 m=35
